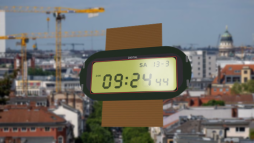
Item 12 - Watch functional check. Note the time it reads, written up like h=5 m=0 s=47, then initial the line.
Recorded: h=9 m=24 s=44
